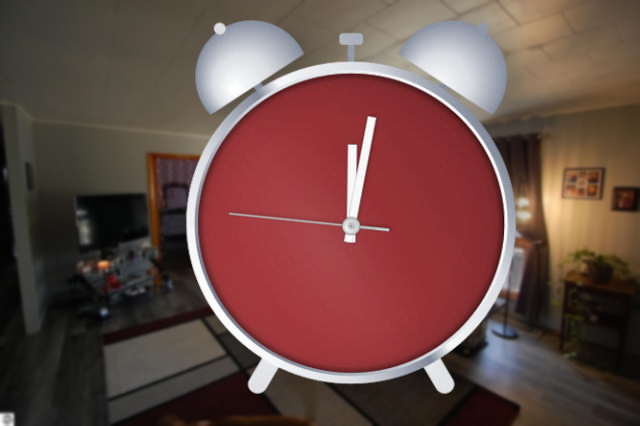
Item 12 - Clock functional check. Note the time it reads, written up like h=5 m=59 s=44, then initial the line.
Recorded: h=12 m=1 s=46
